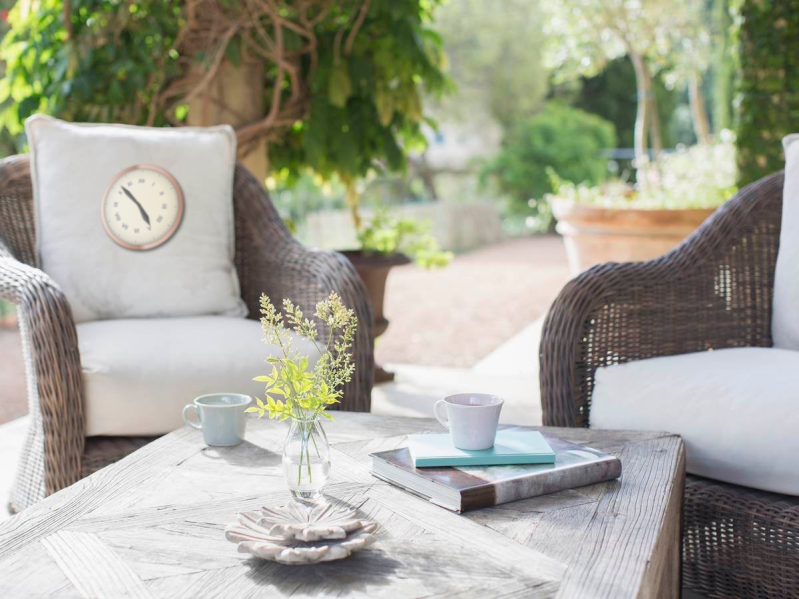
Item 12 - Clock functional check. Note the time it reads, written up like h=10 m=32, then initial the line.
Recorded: h=4 m=52
